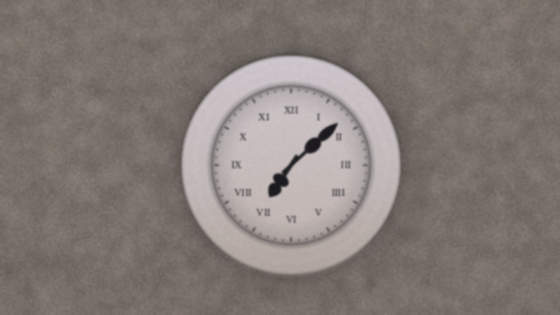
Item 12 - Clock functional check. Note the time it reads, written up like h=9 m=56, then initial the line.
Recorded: h=7 m=8
